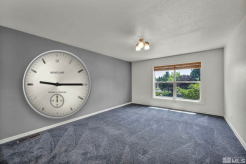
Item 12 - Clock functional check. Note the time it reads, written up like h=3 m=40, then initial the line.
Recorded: h=9 m=15
